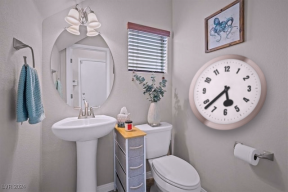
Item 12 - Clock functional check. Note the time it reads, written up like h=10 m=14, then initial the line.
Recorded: h=5 m=38
